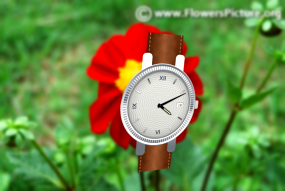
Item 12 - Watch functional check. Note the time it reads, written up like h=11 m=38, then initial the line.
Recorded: h=4 m=11
